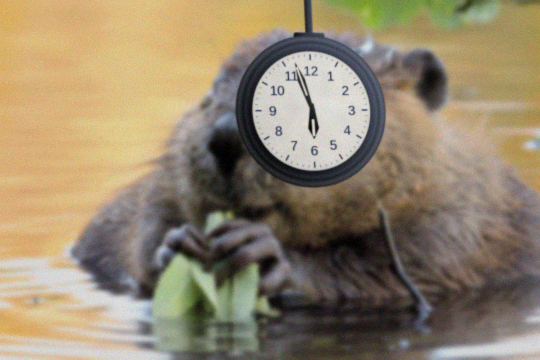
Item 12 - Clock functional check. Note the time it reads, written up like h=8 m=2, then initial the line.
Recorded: h=5 m=57
